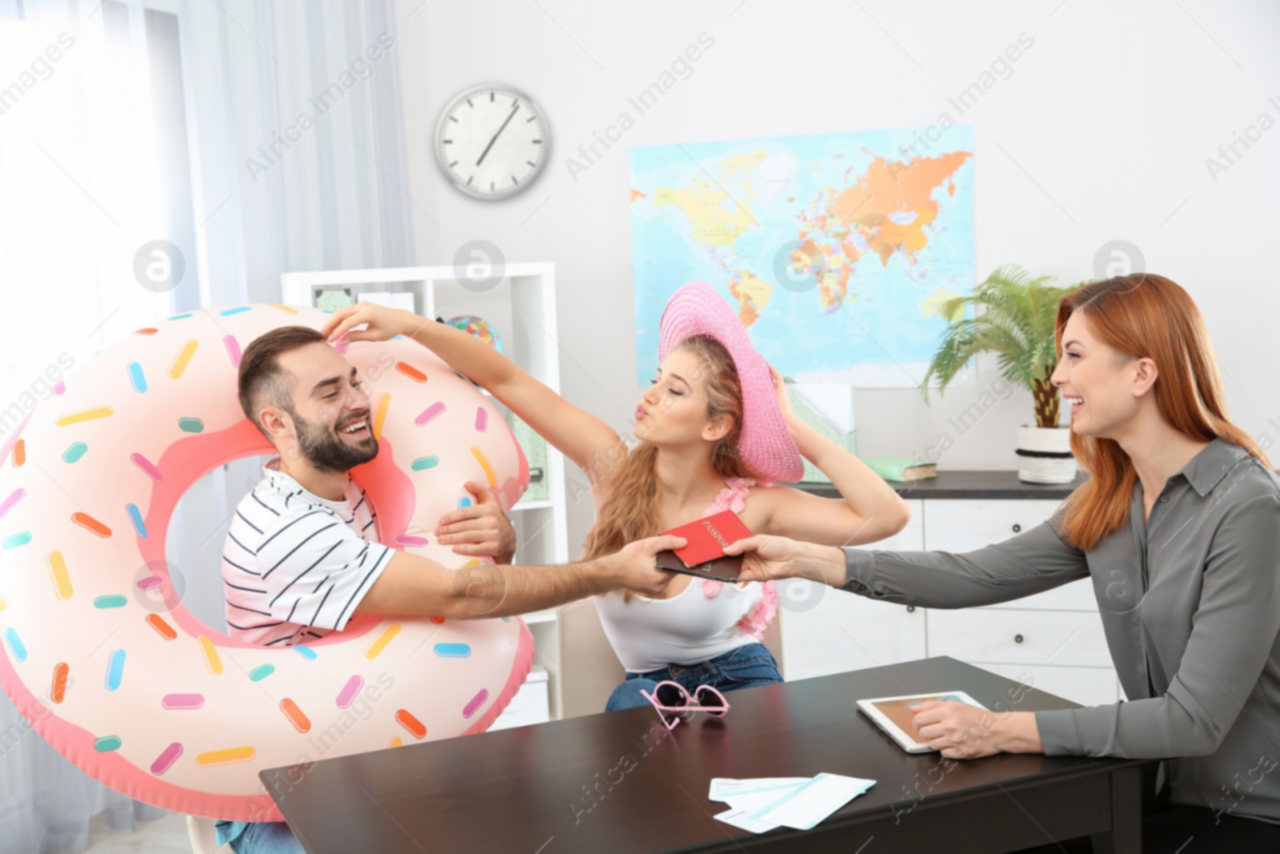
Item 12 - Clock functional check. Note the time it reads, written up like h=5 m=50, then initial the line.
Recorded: h=7 m=6
